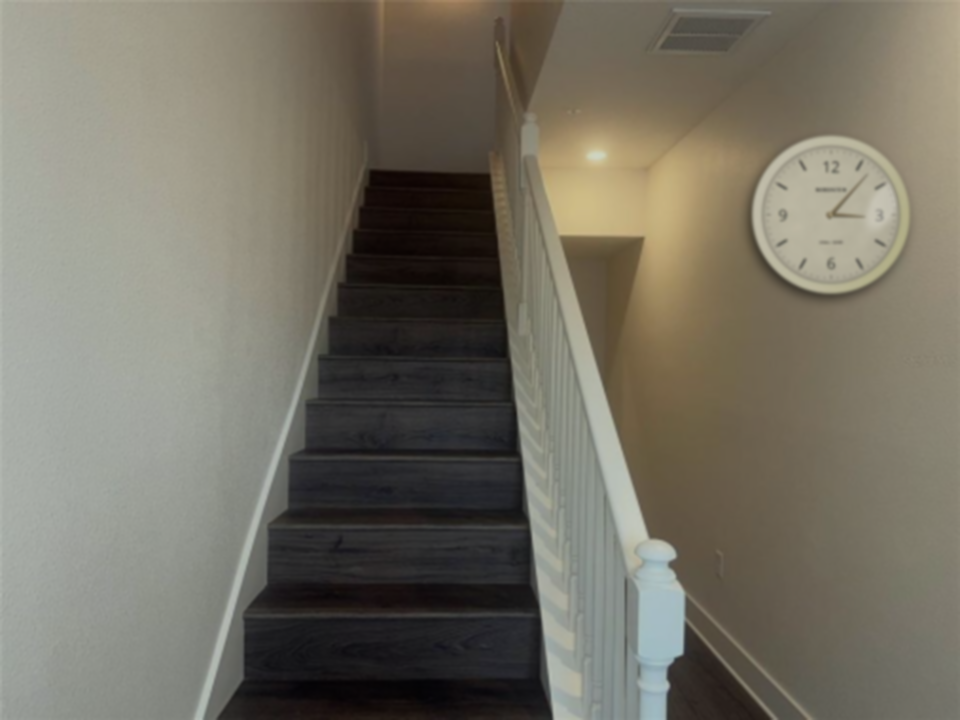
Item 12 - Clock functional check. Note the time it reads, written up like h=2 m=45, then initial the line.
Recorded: h=3 m=7
